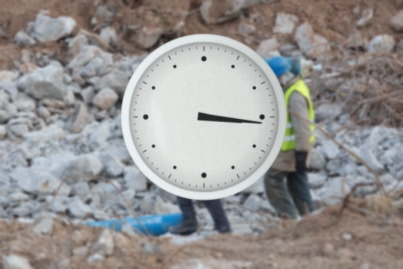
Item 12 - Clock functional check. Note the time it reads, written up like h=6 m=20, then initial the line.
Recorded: h=3 m=16
